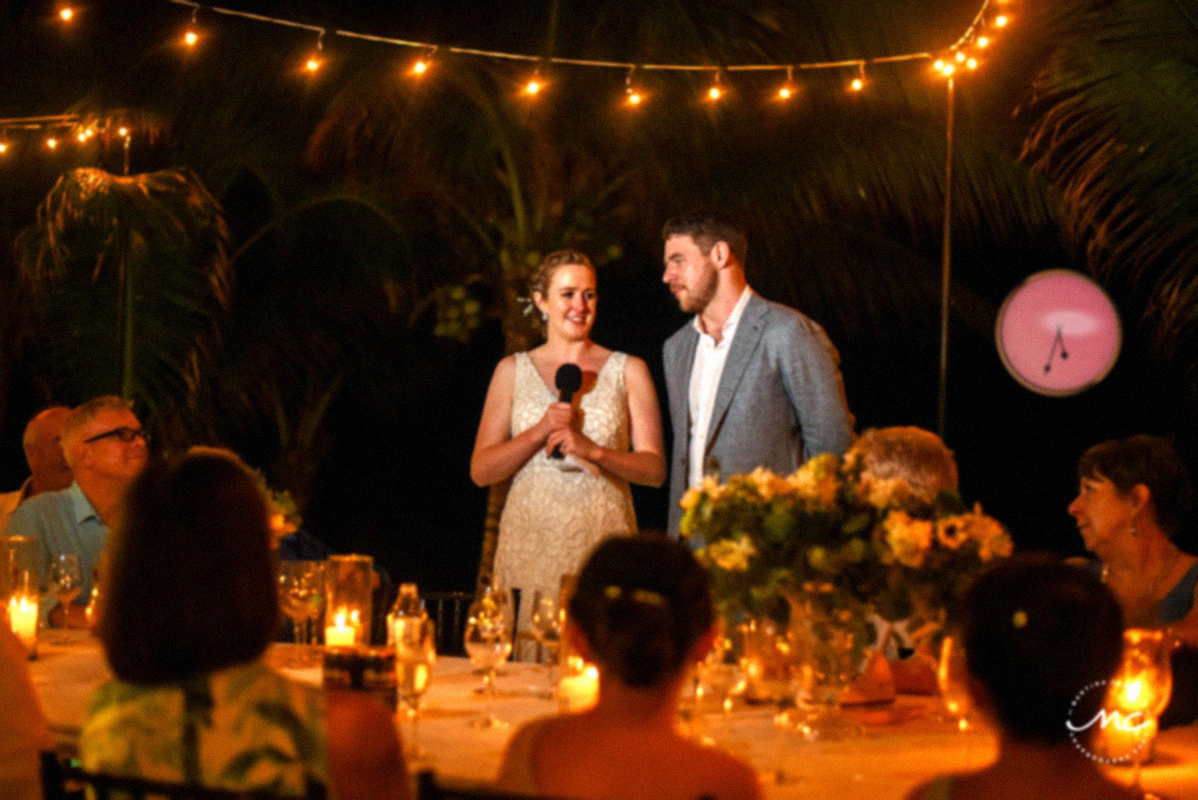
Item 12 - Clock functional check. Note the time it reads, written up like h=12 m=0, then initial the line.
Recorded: h=5 m=33
